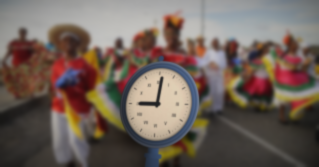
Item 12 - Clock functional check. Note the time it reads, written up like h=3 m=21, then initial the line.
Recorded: h=9 m=1
